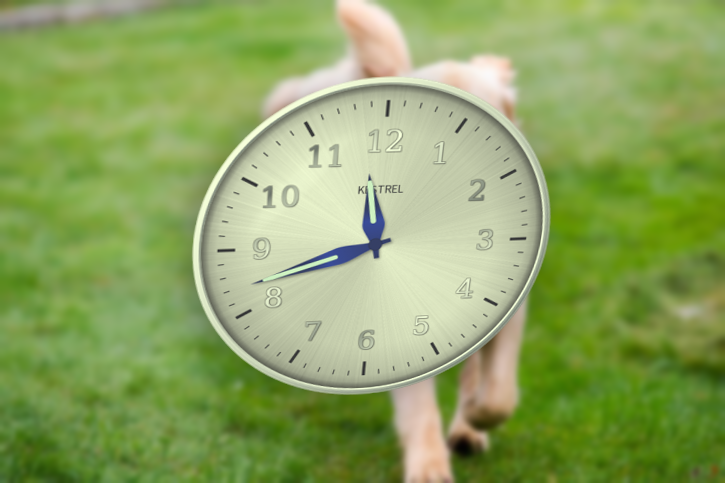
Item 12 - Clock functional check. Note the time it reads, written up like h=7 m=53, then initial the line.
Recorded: h=11 m=42
